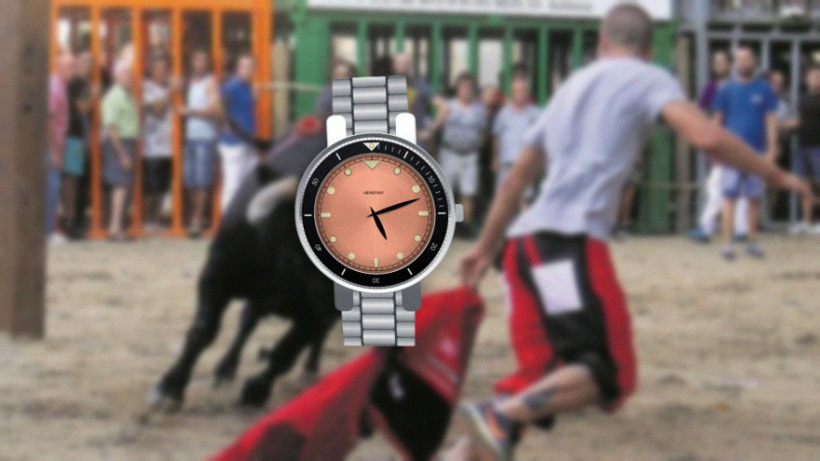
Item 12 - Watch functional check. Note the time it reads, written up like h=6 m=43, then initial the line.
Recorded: h=5 m=12
